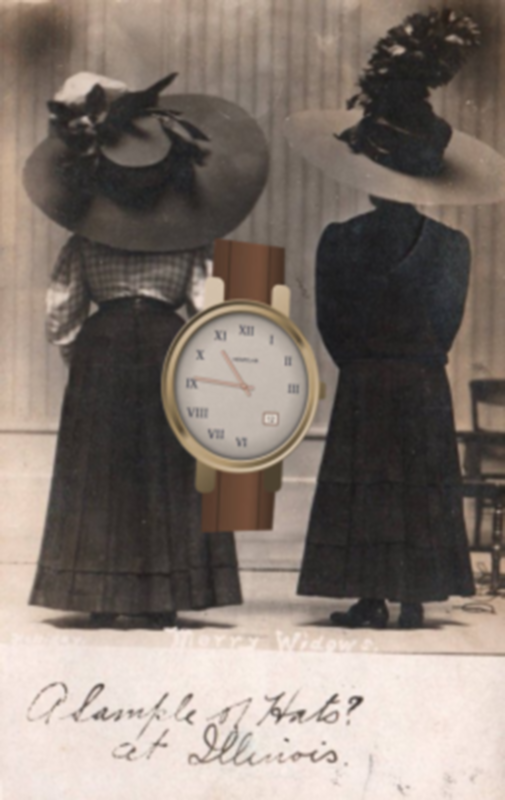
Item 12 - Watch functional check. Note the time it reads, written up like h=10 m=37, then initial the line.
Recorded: h=10 m=46
